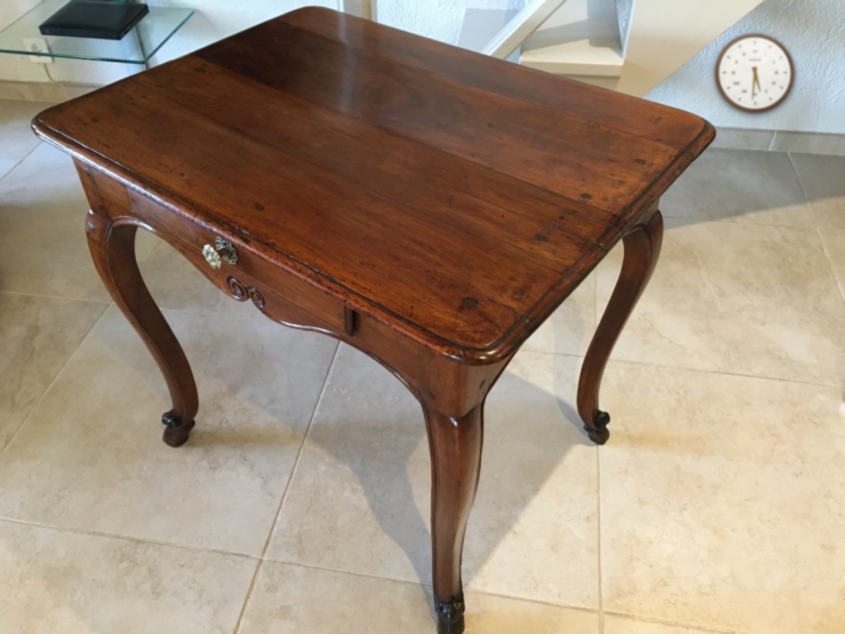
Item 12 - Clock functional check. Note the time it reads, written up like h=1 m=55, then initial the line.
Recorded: h=5 m=31
